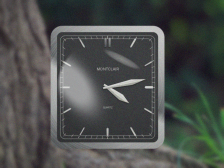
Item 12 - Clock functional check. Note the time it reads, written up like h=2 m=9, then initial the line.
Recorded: h=4 m=13
